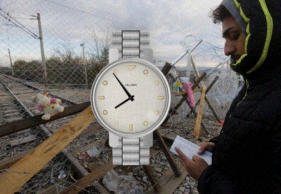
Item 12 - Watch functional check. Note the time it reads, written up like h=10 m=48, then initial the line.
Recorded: h=7 m=54
